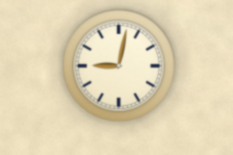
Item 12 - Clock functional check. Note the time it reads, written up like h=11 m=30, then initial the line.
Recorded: h=9 m=2
